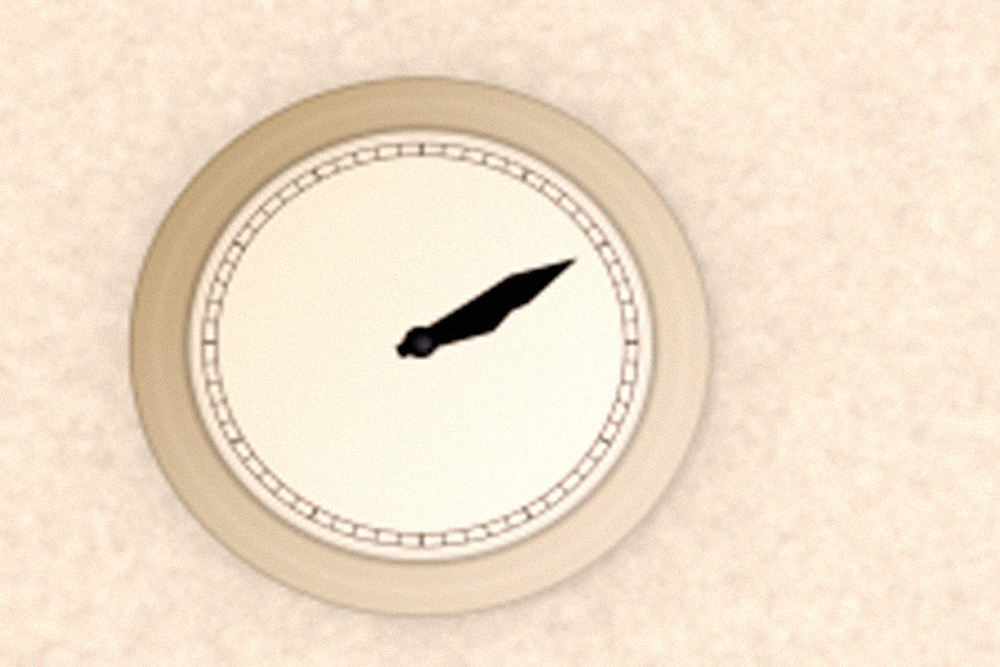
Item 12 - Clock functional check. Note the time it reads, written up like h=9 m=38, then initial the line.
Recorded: h=2 m=10
